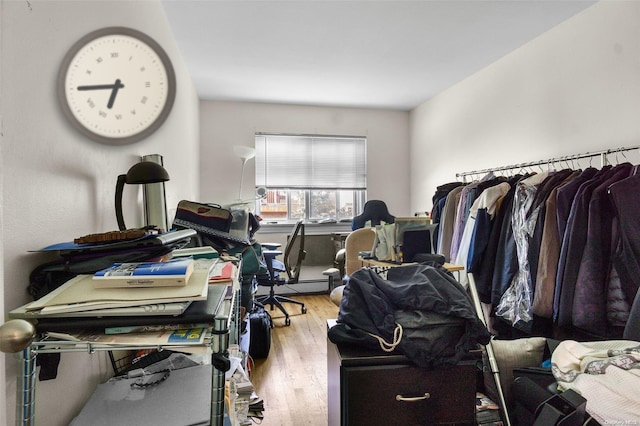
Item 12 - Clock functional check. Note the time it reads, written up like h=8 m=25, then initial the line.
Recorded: h=6 m=45
